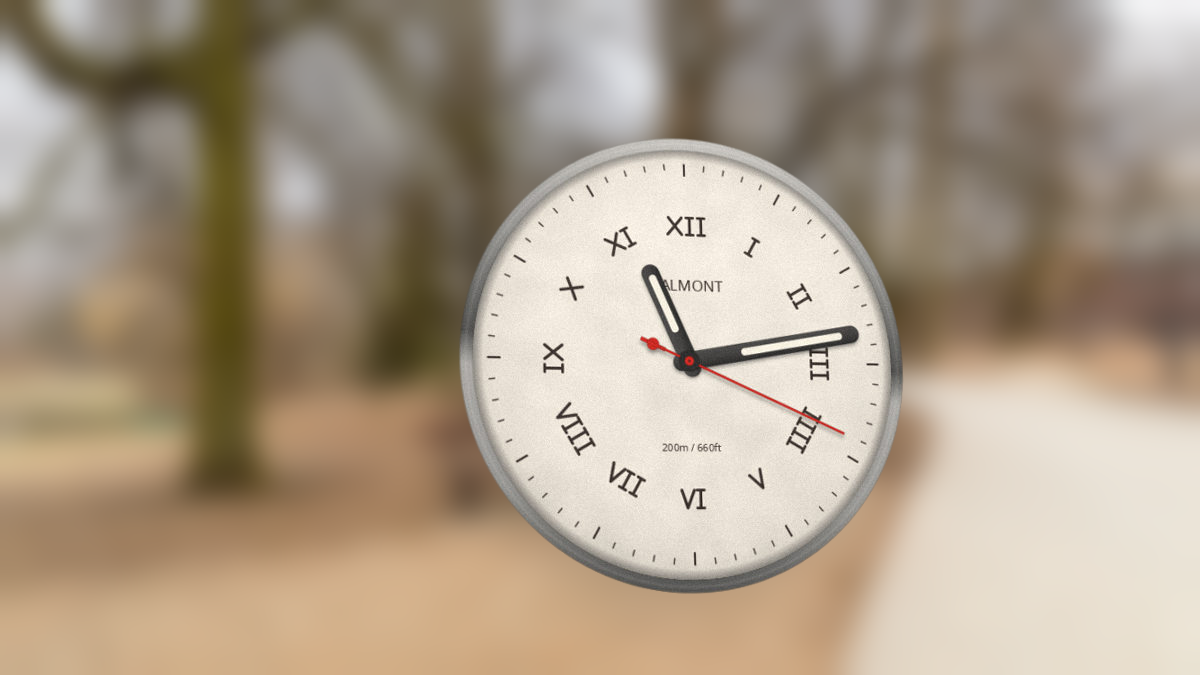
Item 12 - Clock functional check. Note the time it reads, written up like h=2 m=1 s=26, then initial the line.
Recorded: h=11 m=13 s=19
